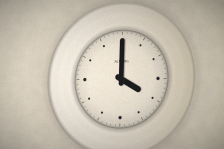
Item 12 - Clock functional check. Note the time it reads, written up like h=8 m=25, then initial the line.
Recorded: h=4 m=0
